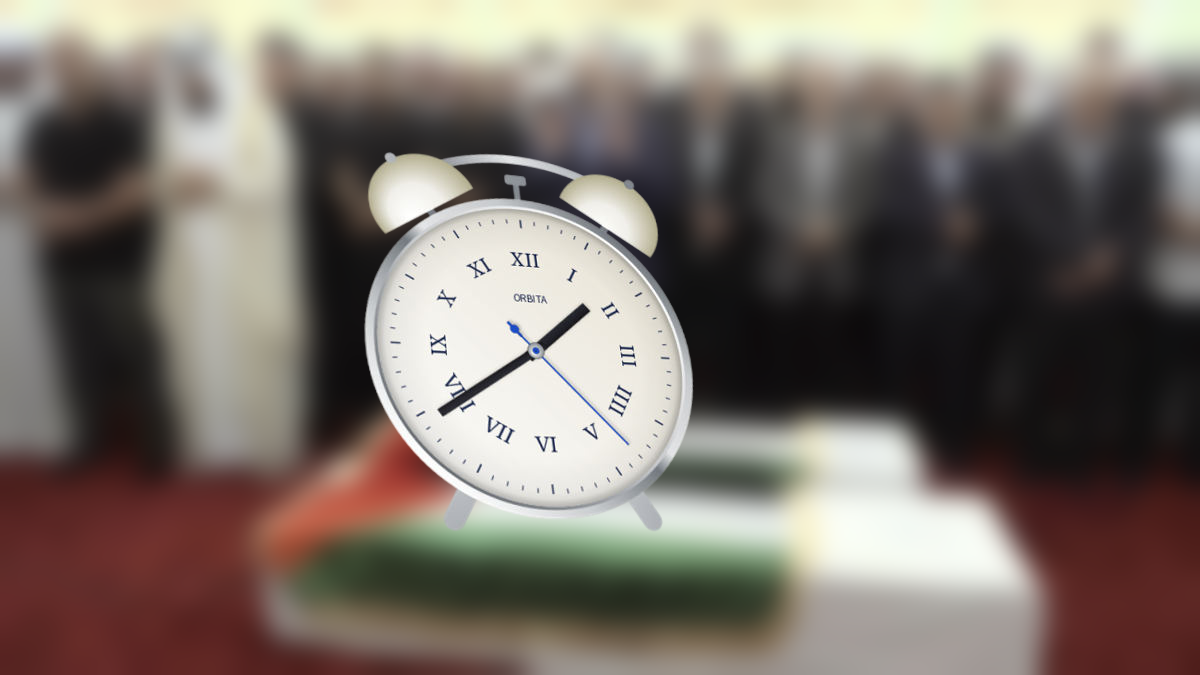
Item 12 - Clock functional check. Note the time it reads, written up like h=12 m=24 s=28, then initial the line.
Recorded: h=1 m=39 s=23
